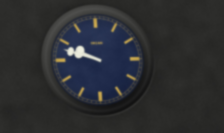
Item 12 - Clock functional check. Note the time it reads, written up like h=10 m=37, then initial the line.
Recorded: h=9 m=48
